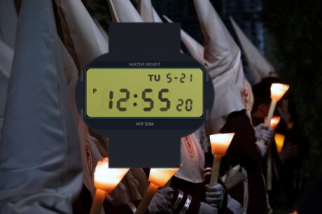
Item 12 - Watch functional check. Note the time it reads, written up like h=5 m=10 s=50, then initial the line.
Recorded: h=12 m=55 s=20
